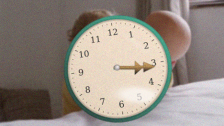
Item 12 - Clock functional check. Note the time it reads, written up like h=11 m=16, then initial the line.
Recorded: h=3 m=16
